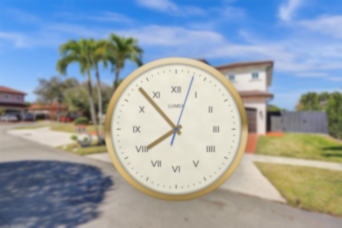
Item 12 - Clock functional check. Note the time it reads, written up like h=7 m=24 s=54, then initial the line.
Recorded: h=7 m=53 s=3
